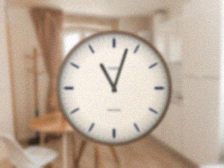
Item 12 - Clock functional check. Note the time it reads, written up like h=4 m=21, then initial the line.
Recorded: h=11 m=3
